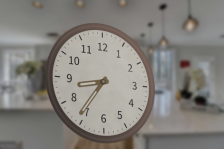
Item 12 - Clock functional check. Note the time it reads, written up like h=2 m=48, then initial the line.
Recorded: h=8 m=36
